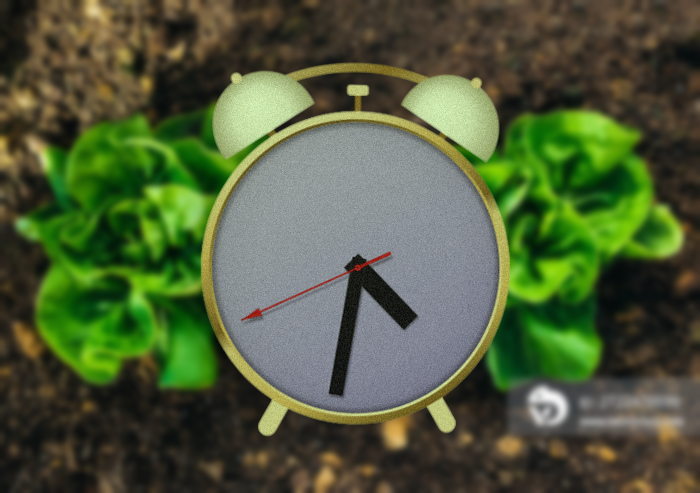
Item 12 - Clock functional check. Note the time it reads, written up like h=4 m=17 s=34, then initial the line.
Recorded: h=4 m=31 s=41
